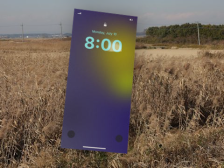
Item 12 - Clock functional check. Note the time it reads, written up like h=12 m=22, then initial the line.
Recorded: h=8 m=0
